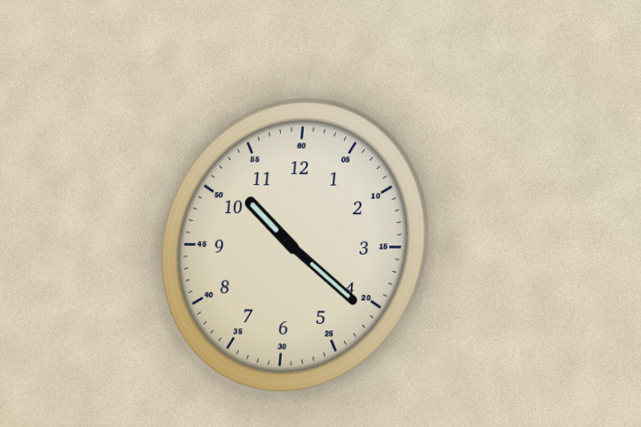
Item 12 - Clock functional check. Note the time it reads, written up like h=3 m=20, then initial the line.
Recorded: h=10 m=21
